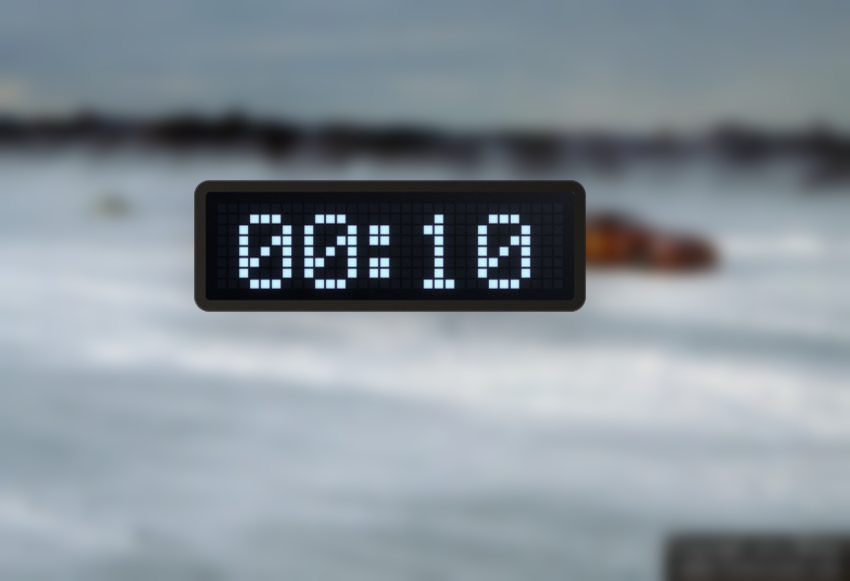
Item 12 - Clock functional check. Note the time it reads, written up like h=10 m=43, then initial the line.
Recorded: h=0 m=10
